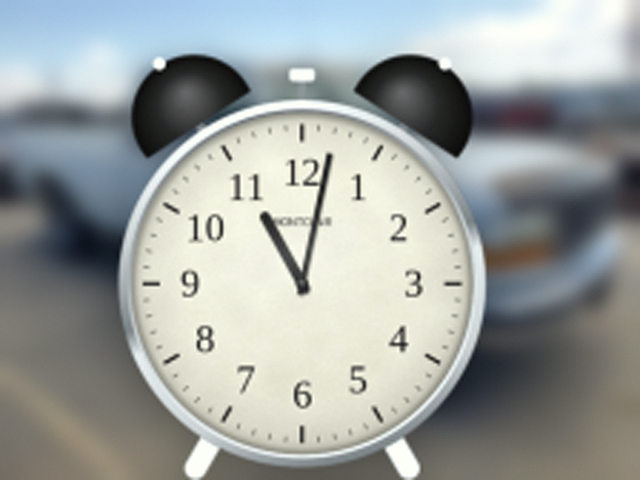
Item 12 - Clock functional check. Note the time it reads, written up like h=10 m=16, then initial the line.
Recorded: h=11 m=2
